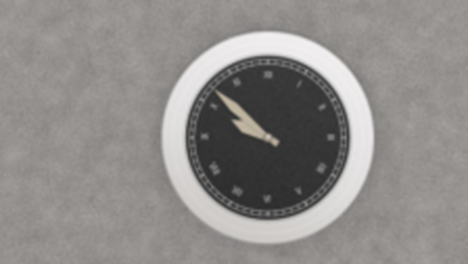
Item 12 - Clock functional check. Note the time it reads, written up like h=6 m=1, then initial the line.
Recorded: h=9 m=52
